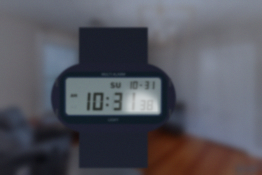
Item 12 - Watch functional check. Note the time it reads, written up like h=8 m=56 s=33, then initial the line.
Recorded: h=10 m=31 s=38
